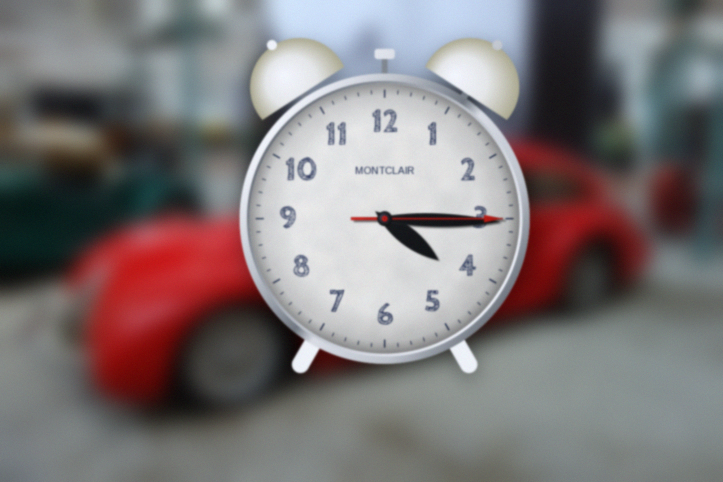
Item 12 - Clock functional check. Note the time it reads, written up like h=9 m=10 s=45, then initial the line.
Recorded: h=4 m=15 s=15
